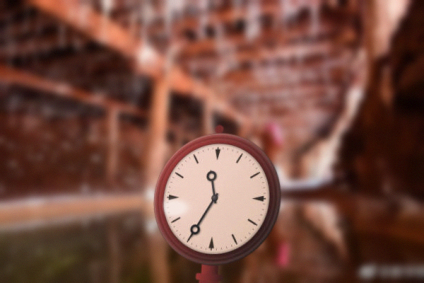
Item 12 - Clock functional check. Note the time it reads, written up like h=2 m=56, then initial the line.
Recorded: h=11 m=35
